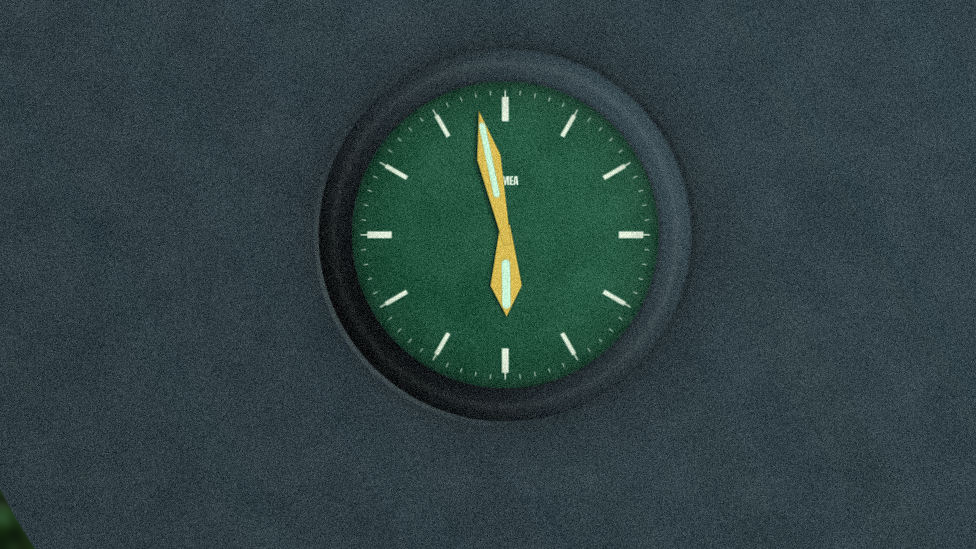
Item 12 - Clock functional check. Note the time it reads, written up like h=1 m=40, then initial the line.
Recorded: h=5 m=58
